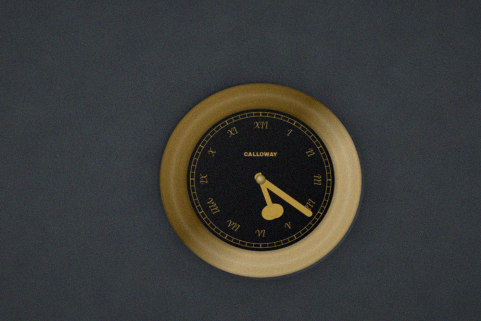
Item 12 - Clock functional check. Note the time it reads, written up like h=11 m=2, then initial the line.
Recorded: h=5 m=21
